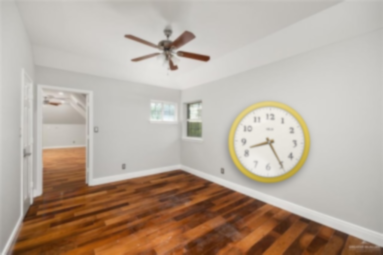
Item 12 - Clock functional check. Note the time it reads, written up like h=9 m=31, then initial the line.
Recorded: h=8 m=25
